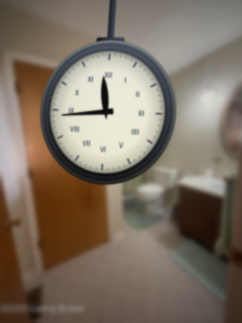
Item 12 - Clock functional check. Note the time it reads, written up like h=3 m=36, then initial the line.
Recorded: h=11 m=44
